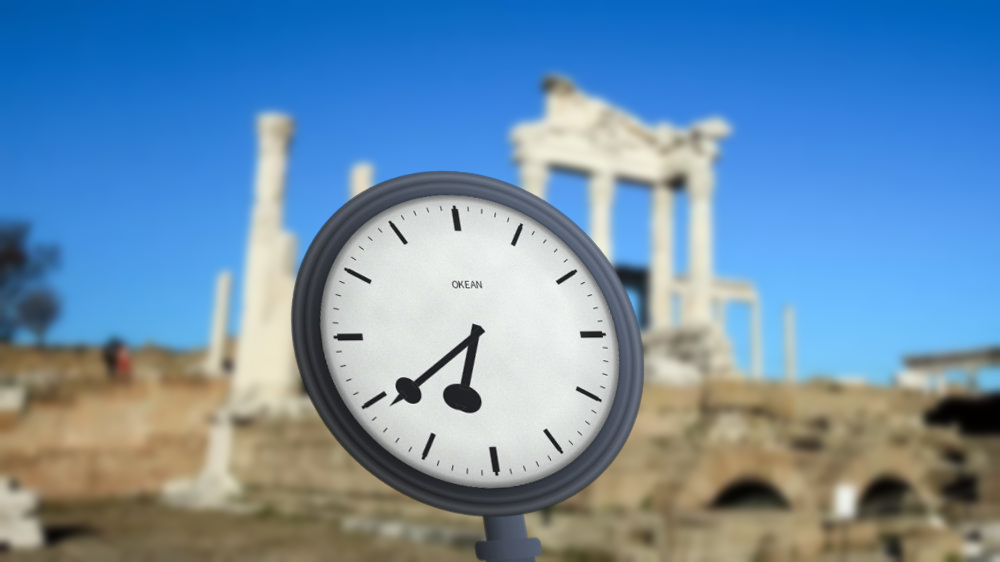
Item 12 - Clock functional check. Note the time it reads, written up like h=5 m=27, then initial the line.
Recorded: h=6 m=39
